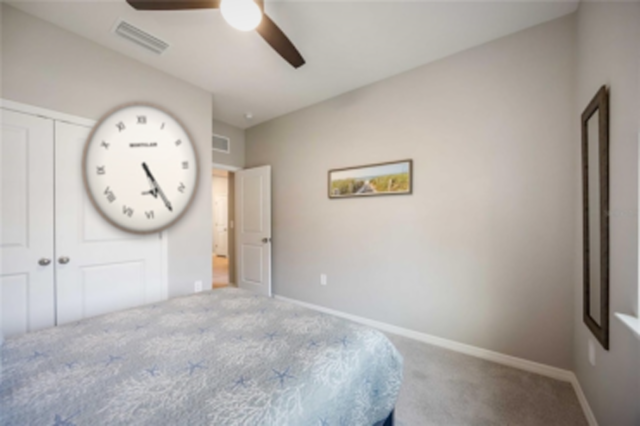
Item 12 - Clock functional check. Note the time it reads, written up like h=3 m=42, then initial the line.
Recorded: h=5 m=25
